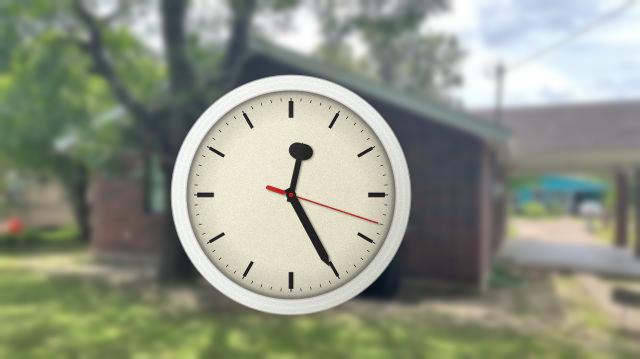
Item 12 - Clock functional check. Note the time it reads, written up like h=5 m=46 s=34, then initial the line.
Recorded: h=12 m=25 s=18
